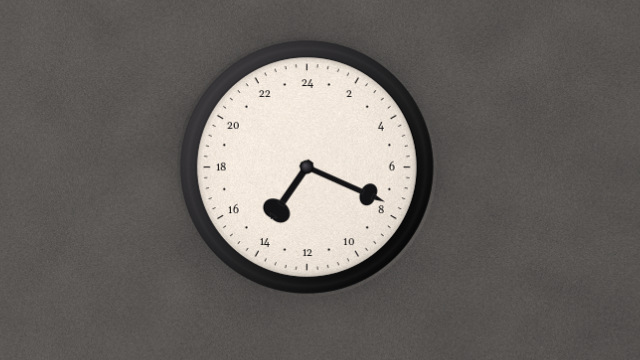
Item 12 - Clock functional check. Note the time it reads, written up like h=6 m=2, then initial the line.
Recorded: h=14 m=19
